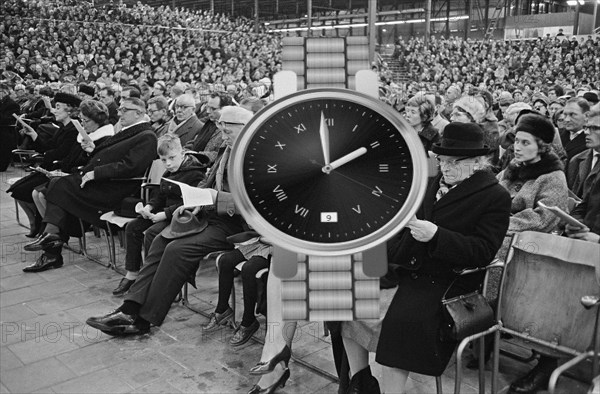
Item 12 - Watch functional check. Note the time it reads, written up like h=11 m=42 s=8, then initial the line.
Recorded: h=1 m=59 s=20
